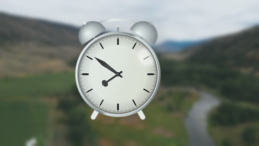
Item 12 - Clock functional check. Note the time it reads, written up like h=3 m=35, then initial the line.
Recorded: h=7 m=51
